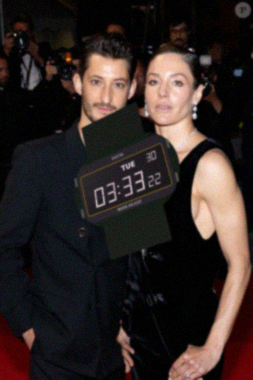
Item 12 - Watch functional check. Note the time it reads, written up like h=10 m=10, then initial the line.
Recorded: h=3 m=33
